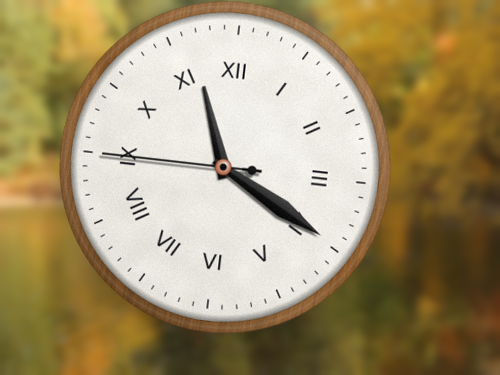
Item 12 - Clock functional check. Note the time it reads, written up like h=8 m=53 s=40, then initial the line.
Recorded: h=11 m=19 s=45
